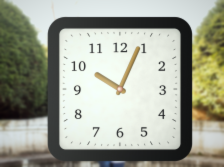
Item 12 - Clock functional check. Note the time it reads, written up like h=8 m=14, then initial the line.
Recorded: h=10 m=4
